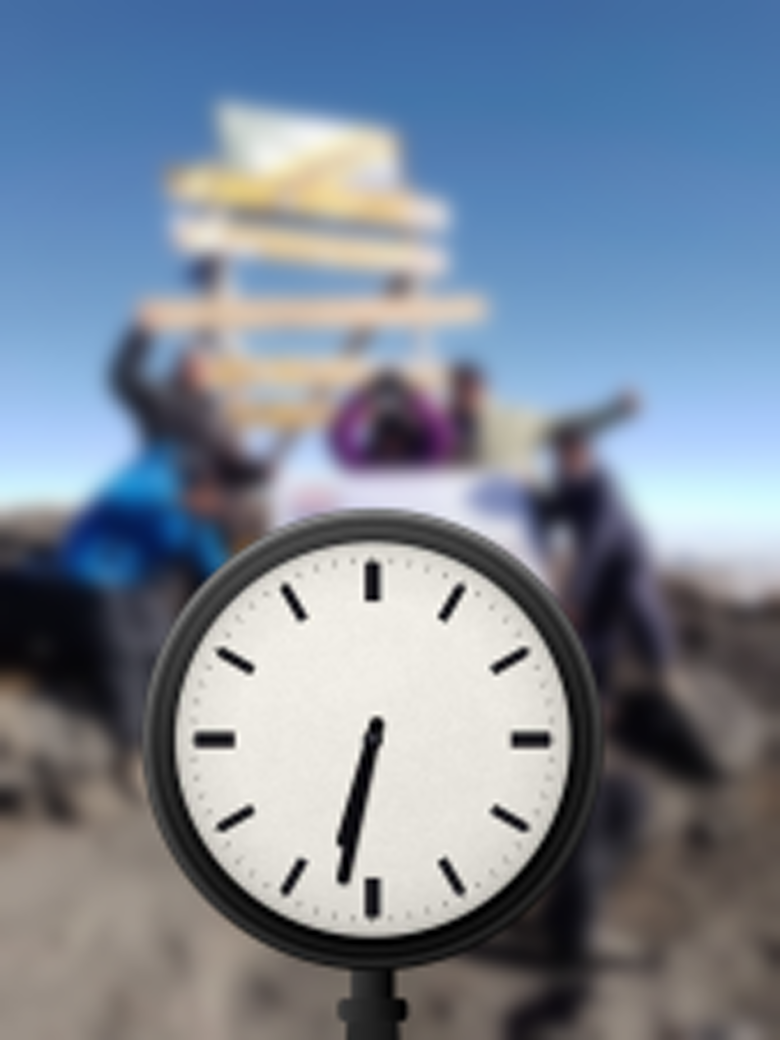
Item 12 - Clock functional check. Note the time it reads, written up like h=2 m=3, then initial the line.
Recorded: h=6 m=32
